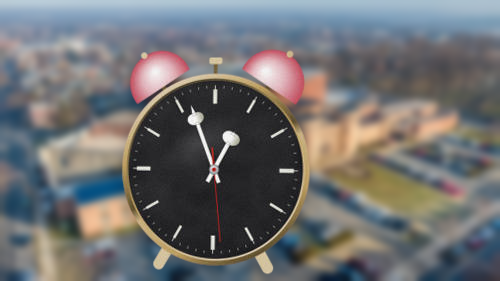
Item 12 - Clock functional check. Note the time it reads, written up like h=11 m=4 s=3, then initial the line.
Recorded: h=12 m=56 s=29
